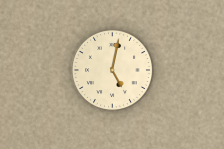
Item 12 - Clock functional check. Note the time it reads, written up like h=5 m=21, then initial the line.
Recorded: h=5 m=2
